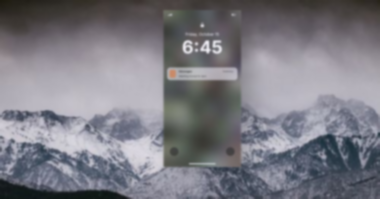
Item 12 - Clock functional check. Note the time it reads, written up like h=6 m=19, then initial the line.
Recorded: h=6 m=45
